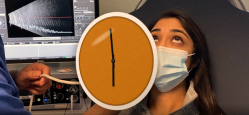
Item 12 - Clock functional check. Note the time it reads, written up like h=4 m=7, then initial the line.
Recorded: h=5 m=59
